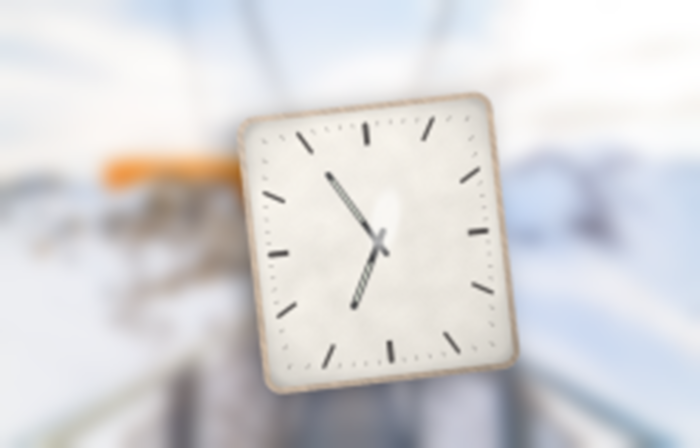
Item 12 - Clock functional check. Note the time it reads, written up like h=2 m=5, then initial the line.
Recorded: h=6 m=55
